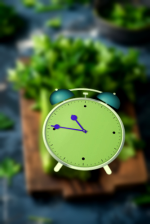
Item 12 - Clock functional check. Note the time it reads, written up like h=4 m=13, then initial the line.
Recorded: h=10 m=46
